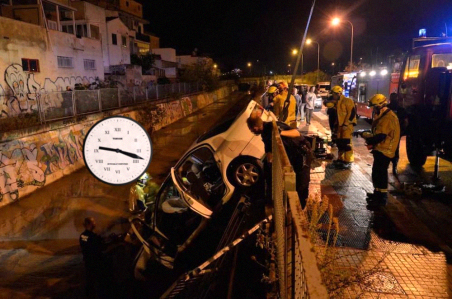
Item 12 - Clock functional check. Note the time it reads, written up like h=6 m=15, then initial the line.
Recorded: h=9 m=18
